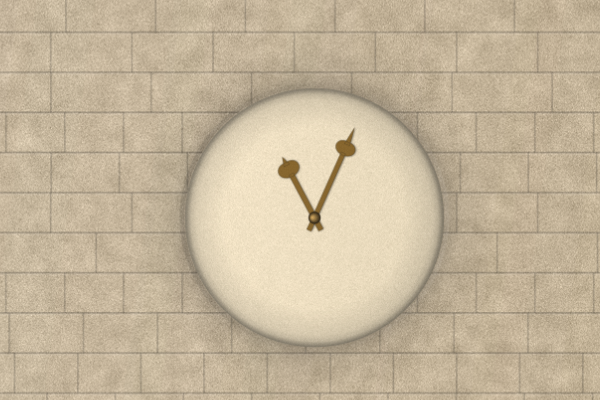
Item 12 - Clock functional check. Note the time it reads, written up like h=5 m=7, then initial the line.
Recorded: h=11 m=4
